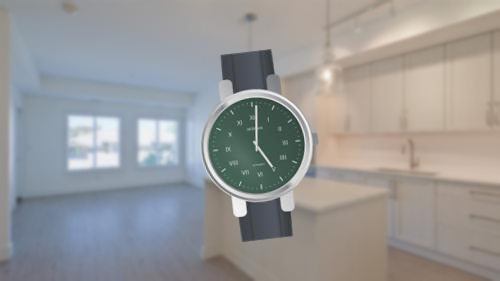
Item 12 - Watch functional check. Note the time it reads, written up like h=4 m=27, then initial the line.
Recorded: h=5 m=1
